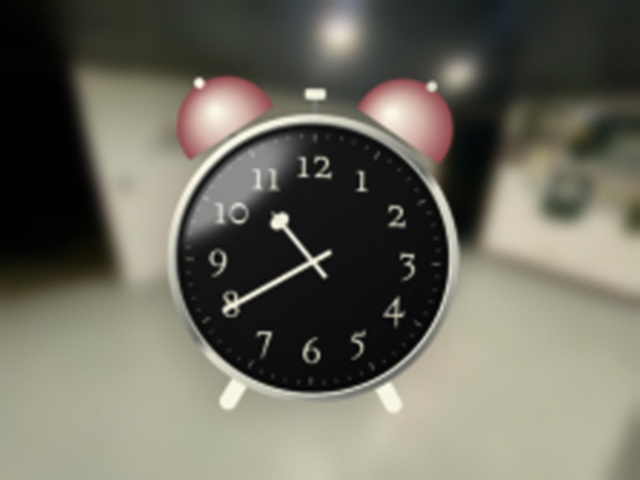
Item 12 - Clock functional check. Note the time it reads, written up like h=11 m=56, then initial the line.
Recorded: h=10 m=40
